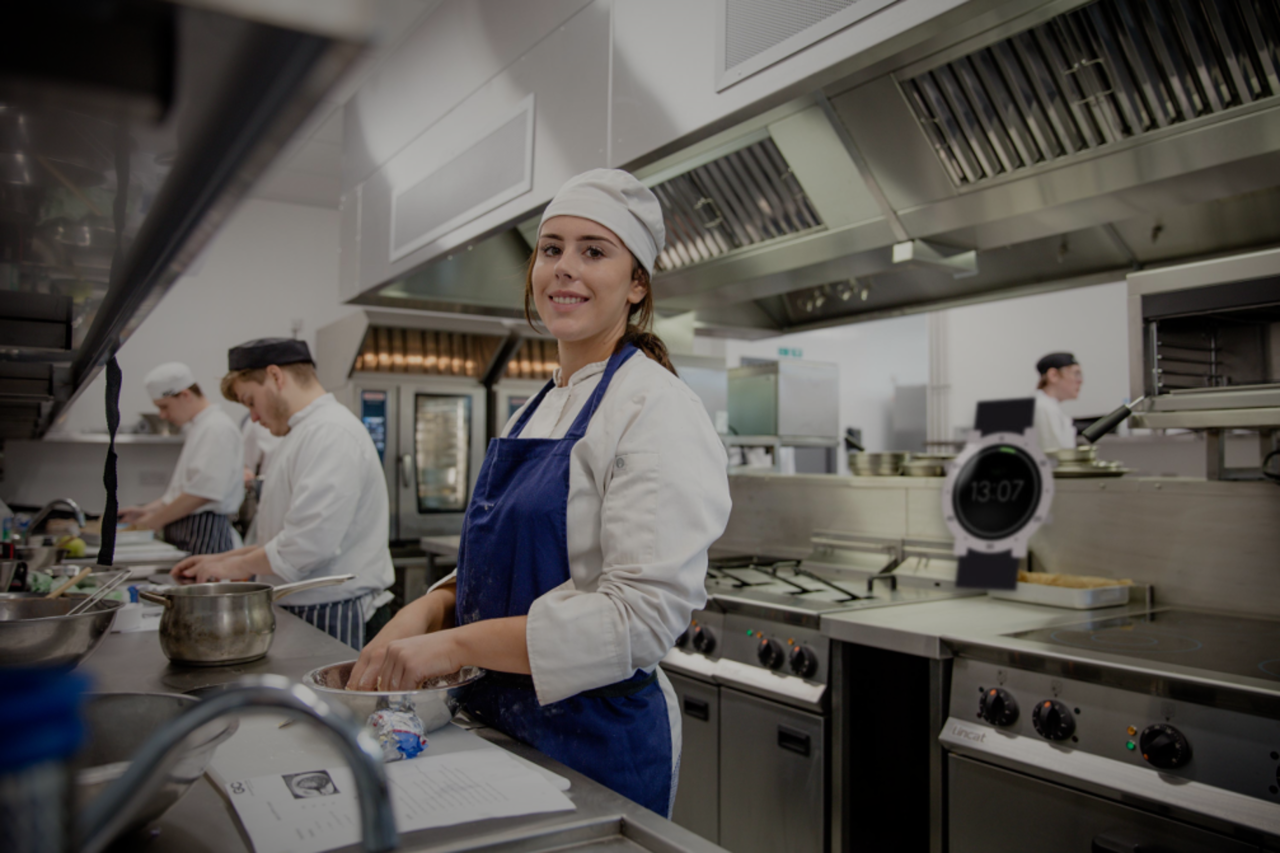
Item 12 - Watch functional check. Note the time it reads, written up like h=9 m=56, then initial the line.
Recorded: h=13 m=7
